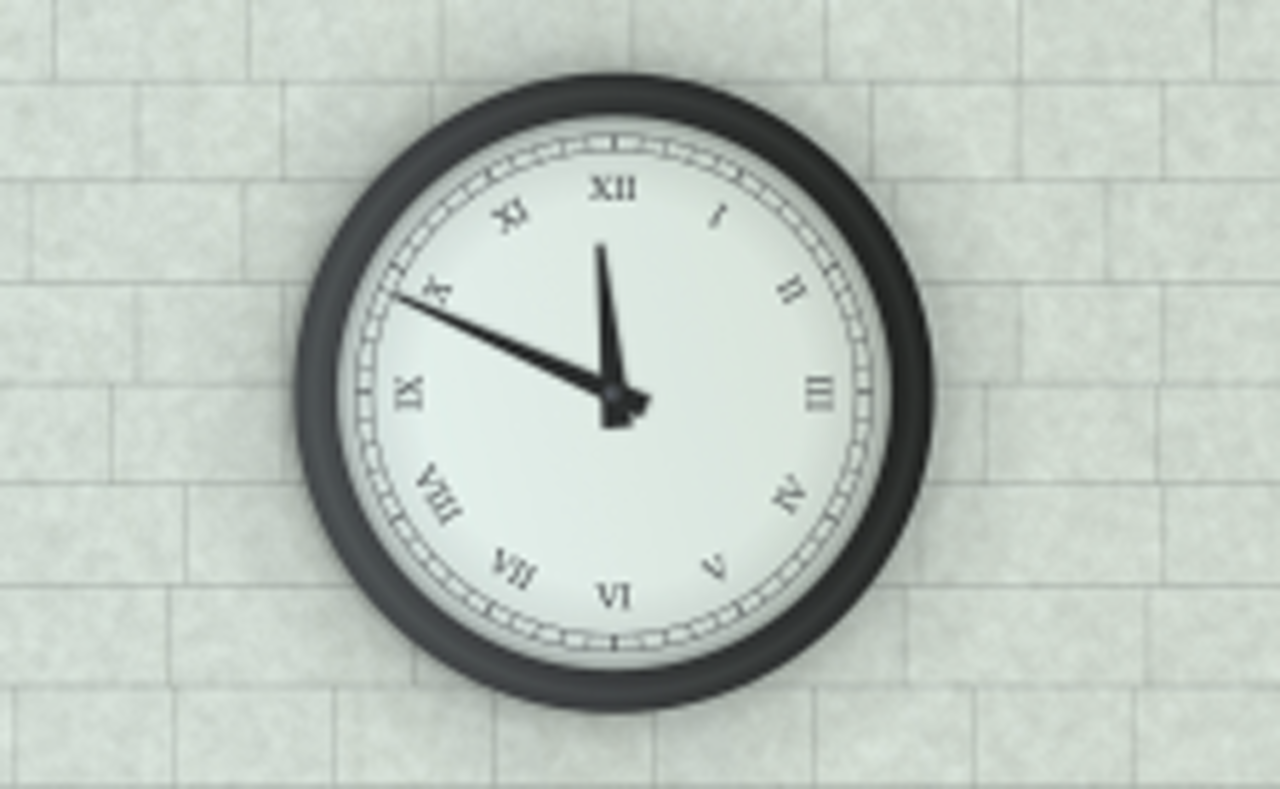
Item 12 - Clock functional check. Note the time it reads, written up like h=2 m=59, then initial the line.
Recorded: h=11 m=49
